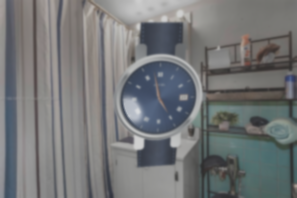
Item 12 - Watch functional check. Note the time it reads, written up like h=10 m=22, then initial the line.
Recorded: h=4 m=58
